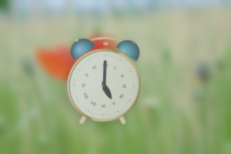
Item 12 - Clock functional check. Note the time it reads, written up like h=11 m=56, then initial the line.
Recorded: h=5 m=0
